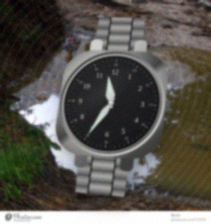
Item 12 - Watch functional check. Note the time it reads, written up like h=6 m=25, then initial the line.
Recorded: h=11 m=35
